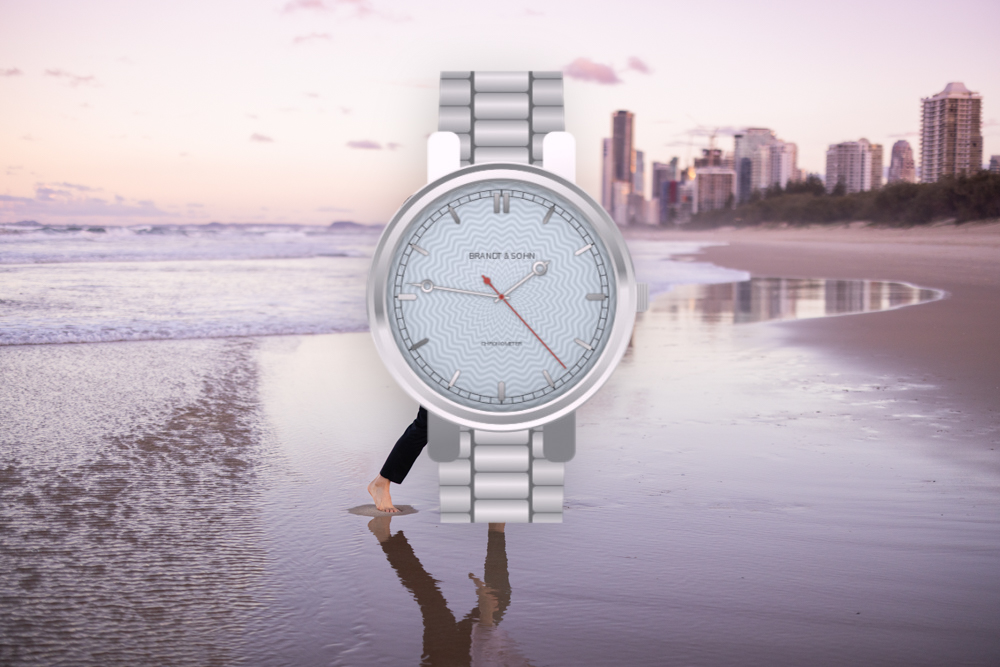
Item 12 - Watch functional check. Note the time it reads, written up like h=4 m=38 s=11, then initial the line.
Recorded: h=1 m=46 s=23
